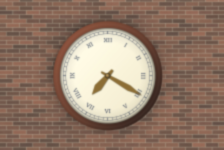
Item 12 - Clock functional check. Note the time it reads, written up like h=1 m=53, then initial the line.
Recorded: h=7 m=20
